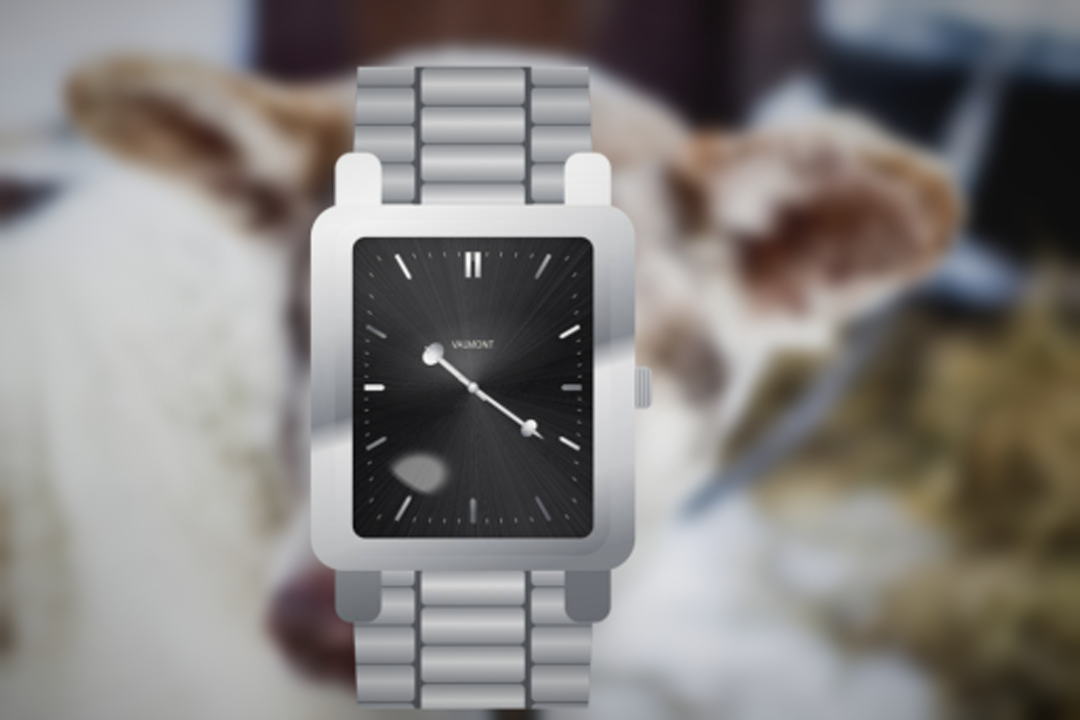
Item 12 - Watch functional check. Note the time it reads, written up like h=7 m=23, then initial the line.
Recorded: h=10 m=21
